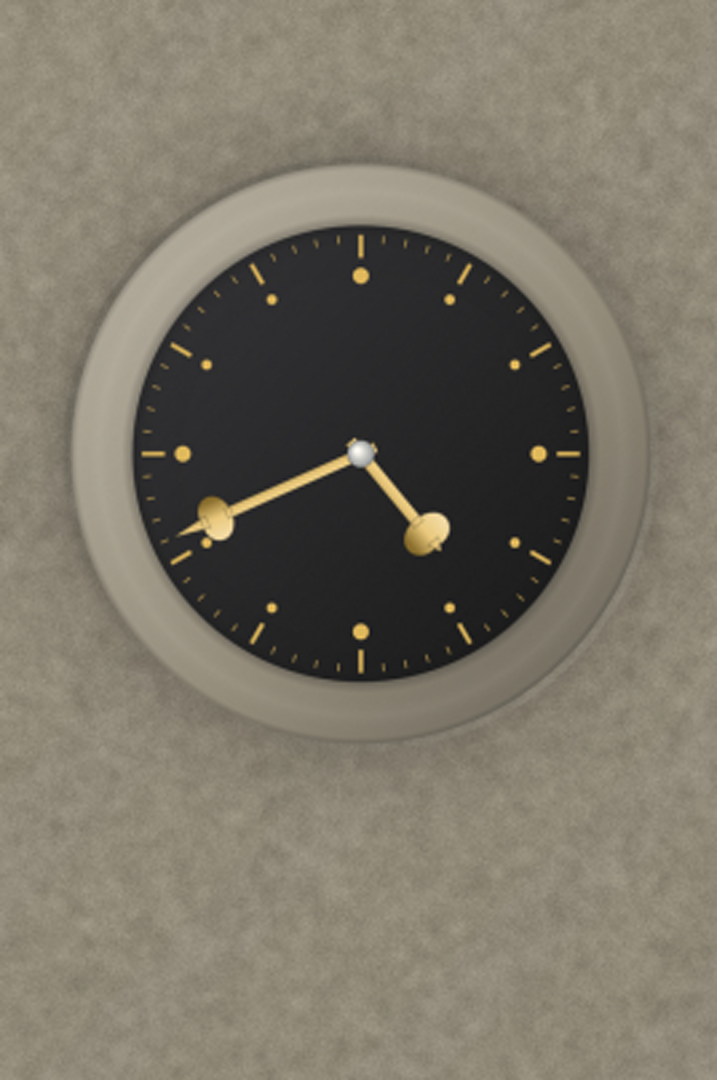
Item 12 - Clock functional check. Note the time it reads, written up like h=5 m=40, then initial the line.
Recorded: h=4 m=41
